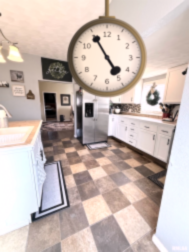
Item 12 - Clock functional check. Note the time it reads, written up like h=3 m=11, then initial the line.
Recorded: h=4 m=55
